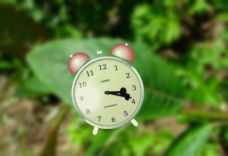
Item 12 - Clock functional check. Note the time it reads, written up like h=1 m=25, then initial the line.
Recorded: h=3 m=19
